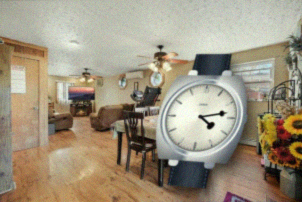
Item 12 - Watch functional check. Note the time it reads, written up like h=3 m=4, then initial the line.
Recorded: h=4 m=13
